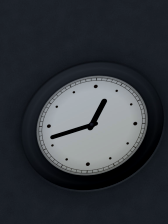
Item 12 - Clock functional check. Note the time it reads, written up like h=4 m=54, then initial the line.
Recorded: h=12 m=42
